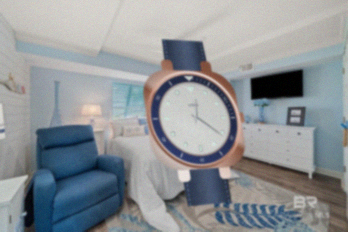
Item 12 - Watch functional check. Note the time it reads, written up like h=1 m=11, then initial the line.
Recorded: h=12 m=21
